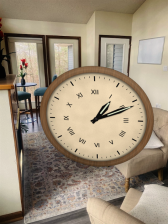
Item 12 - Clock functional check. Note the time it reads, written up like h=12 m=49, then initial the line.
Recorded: h=1 m=11
